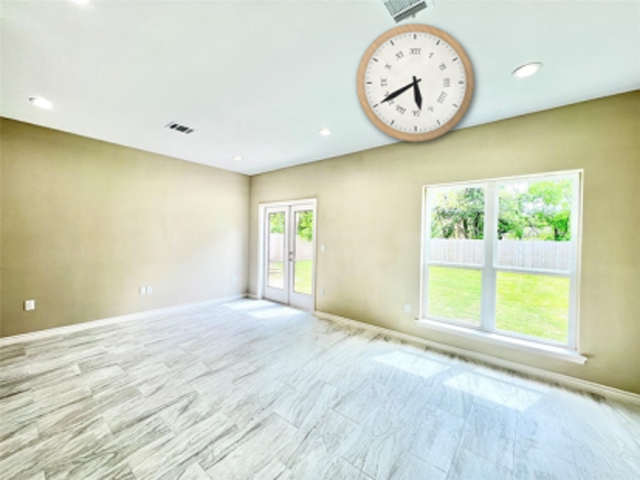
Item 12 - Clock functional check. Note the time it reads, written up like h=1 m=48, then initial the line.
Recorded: h=5 m=40
